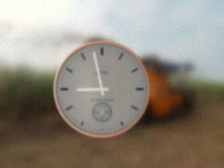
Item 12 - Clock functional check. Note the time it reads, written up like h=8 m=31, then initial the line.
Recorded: h=8 m=58
